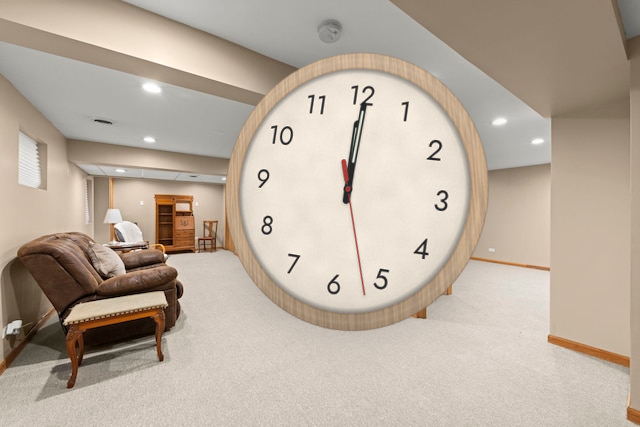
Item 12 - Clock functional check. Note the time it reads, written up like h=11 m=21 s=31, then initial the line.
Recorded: h=12 m=0 s=27
